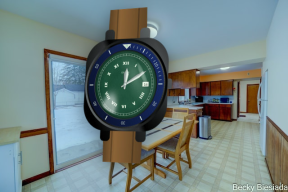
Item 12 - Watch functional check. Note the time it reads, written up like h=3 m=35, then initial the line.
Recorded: h=12 m=10
